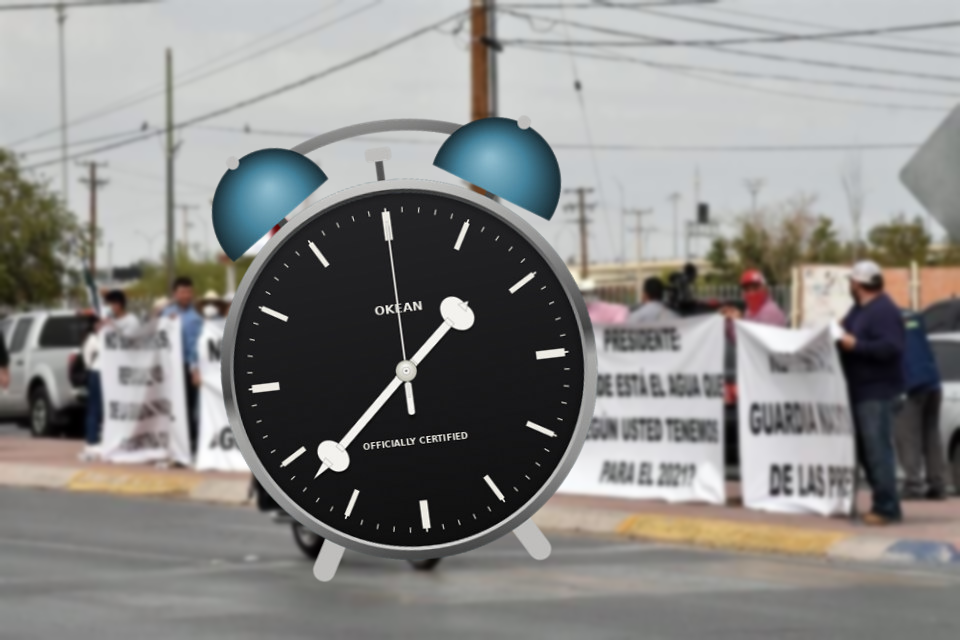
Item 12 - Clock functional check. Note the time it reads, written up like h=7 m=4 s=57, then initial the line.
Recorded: h=1 m=38 s=0
